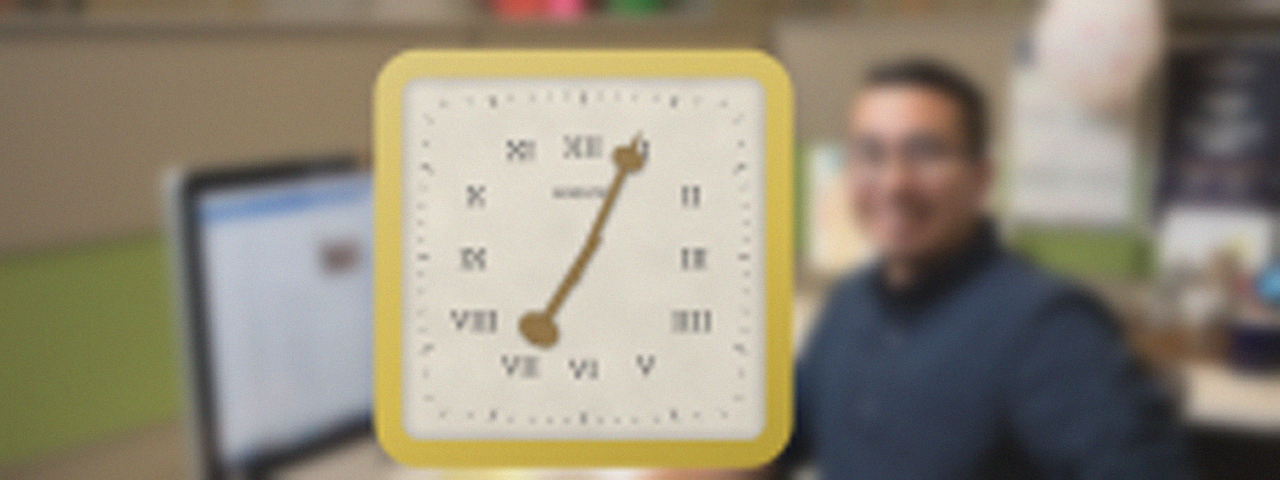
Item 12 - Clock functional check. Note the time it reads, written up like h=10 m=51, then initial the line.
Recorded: h=7 m=4
